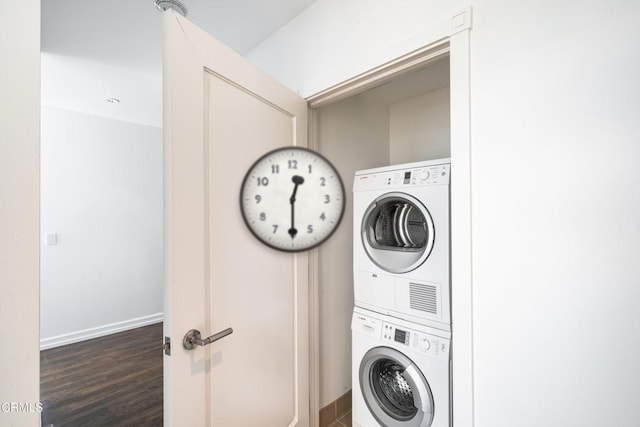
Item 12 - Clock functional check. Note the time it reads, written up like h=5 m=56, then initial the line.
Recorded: h=12 m=30
